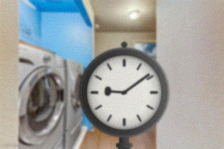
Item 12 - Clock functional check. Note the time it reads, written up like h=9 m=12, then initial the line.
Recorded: h=9 m=9
